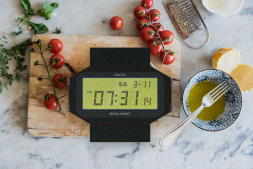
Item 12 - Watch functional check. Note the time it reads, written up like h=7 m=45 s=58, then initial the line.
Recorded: h=7 m=31 s=14
